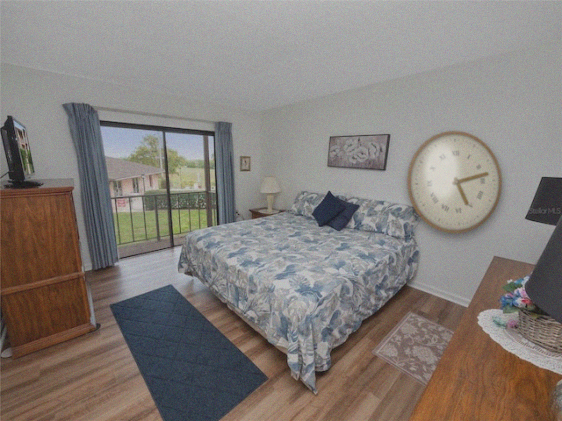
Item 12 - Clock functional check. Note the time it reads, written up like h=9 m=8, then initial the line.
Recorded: h=5 m=13
